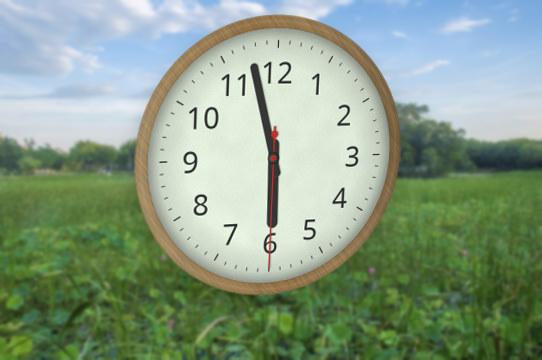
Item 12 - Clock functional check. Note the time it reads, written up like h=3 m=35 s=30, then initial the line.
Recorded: h=5 m=57 s=30
